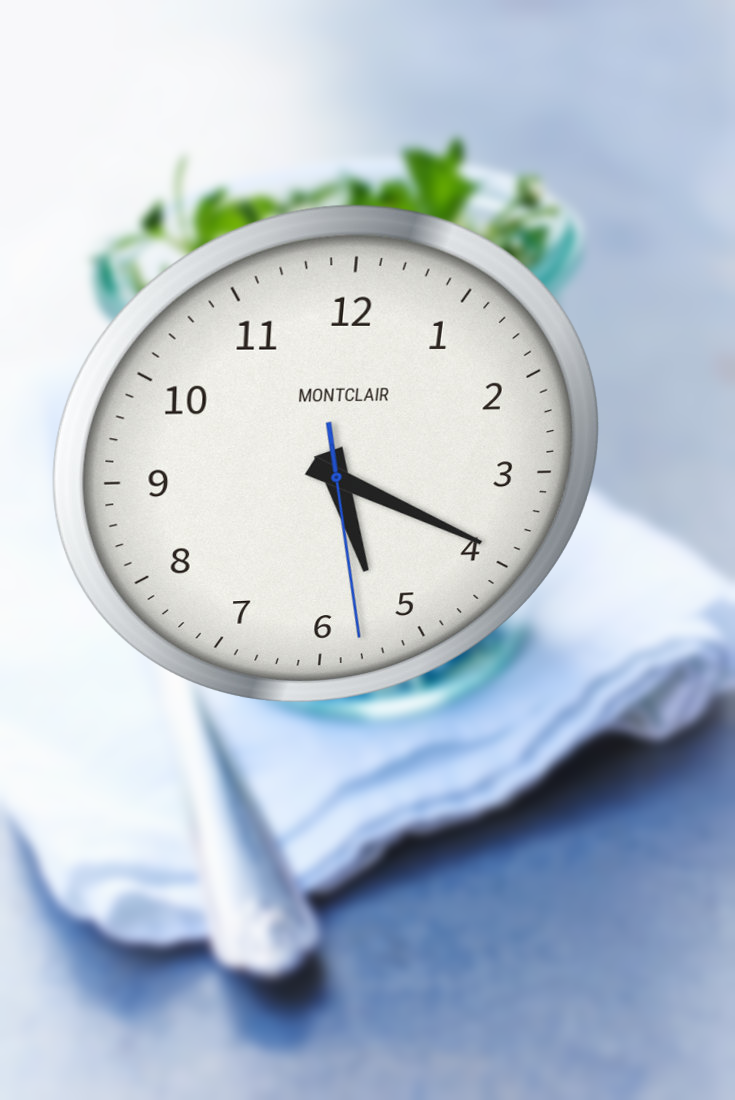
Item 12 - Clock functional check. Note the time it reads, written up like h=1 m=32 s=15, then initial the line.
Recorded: h=5 m=19 s=28
